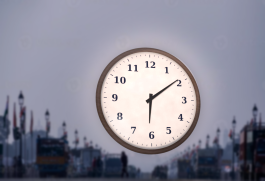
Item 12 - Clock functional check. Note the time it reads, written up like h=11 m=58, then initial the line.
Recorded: h=6 m=9
